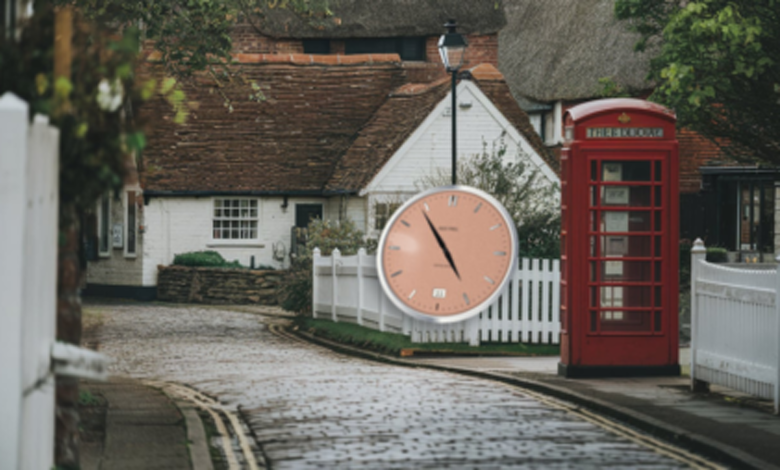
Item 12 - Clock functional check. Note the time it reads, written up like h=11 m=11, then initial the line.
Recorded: h=4 m=54
